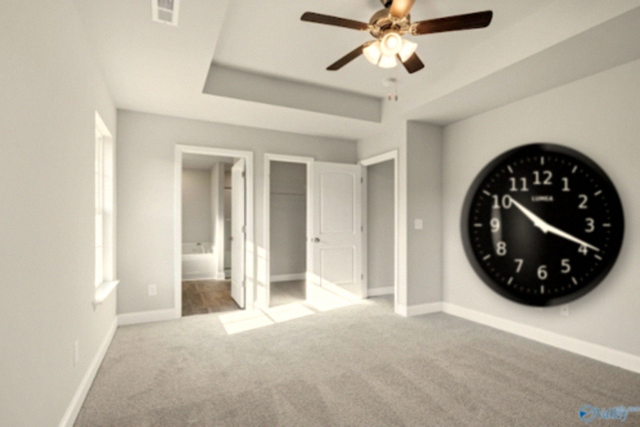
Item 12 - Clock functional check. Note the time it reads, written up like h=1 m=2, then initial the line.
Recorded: h=10 m=19
